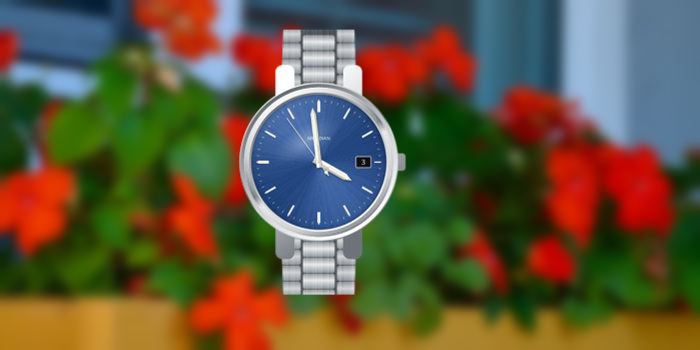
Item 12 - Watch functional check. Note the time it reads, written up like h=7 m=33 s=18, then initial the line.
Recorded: h=3 m=58 s=54
